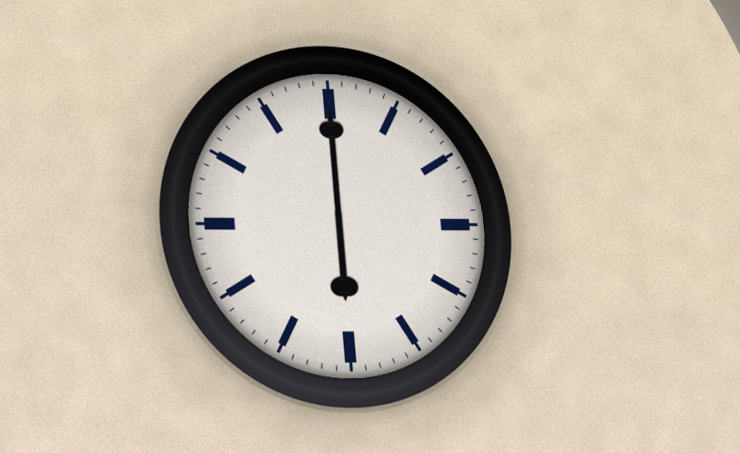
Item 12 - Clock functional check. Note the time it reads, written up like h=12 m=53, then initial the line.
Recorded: h=6 m=0
